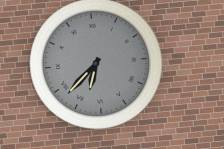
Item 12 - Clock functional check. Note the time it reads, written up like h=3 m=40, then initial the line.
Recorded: h=6 m=38
